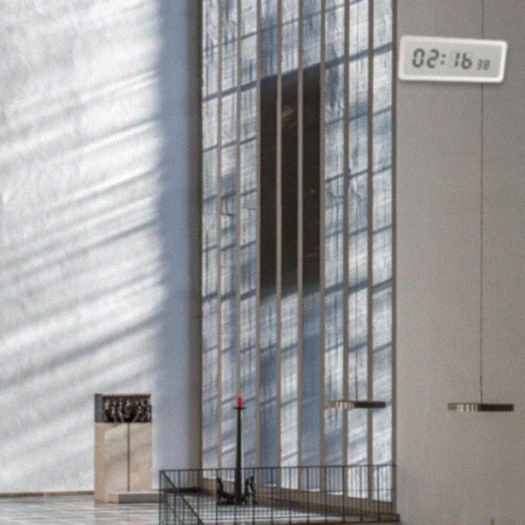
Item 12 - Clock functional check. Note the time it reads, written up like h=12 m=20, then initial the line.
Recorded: h=2 m=16
